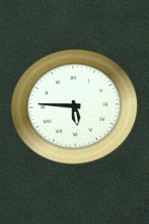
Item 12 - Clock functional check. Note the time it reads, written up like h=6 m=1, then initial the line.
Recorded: h=5 m=46
